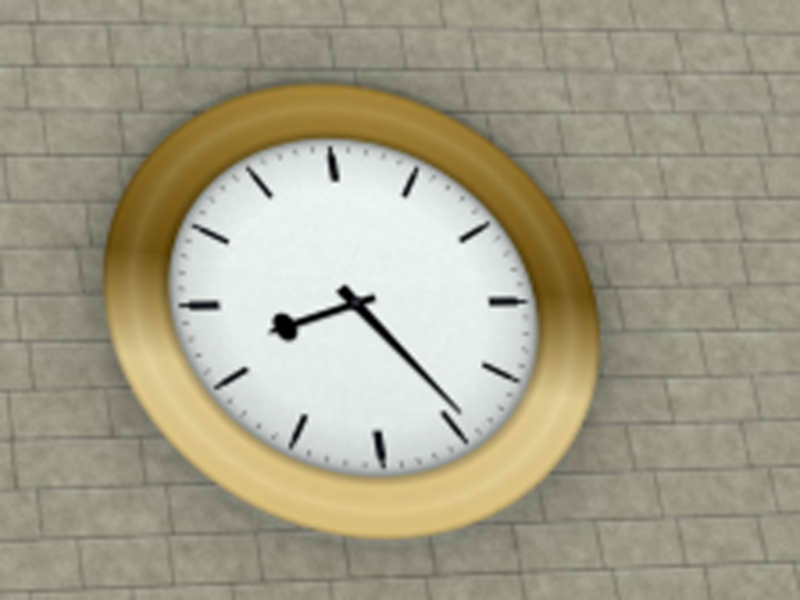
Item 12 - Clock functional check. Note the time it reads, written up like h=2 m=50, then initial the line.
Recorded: h=8 m=24
